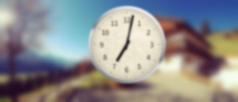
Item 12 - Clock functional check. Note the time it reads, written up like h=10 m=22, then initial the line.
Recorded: h=7 m=2
